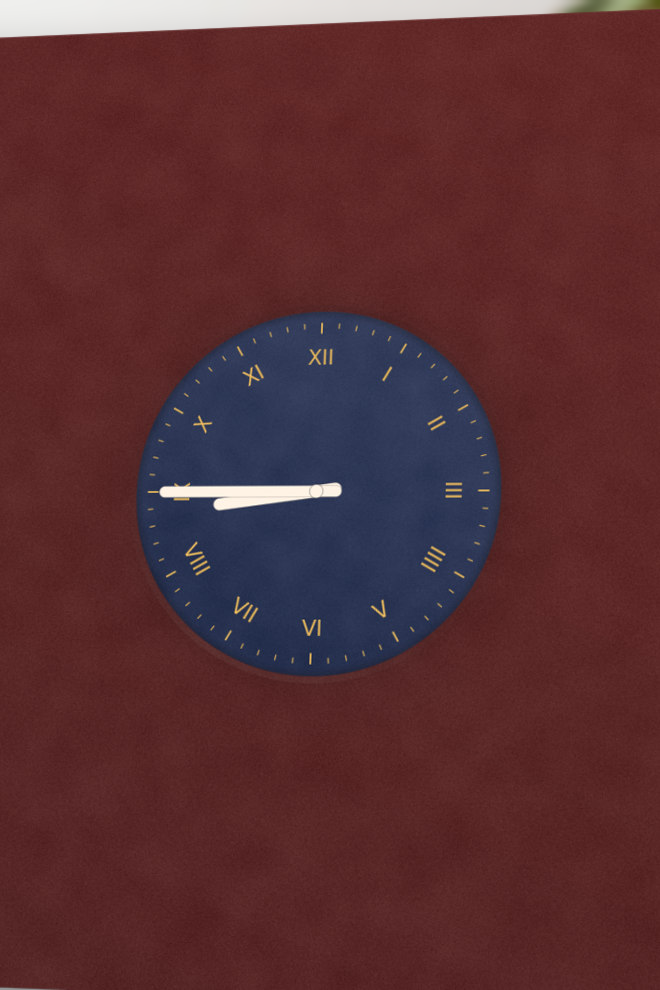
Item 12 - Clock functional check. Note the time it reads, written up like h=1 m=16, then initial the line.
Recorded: h=8 m=45
